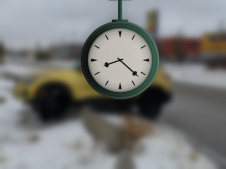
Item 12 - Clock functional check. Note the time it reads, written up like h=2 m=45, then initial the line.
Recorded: h=8 m=22
